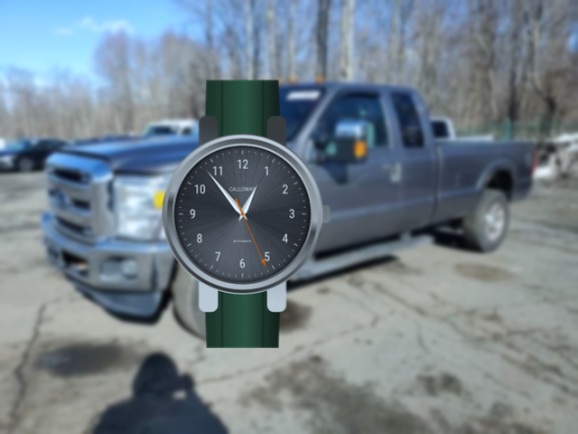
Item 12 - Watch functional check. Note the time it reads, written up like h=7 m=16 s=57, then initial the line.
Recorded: h=12 m=53 s=26
